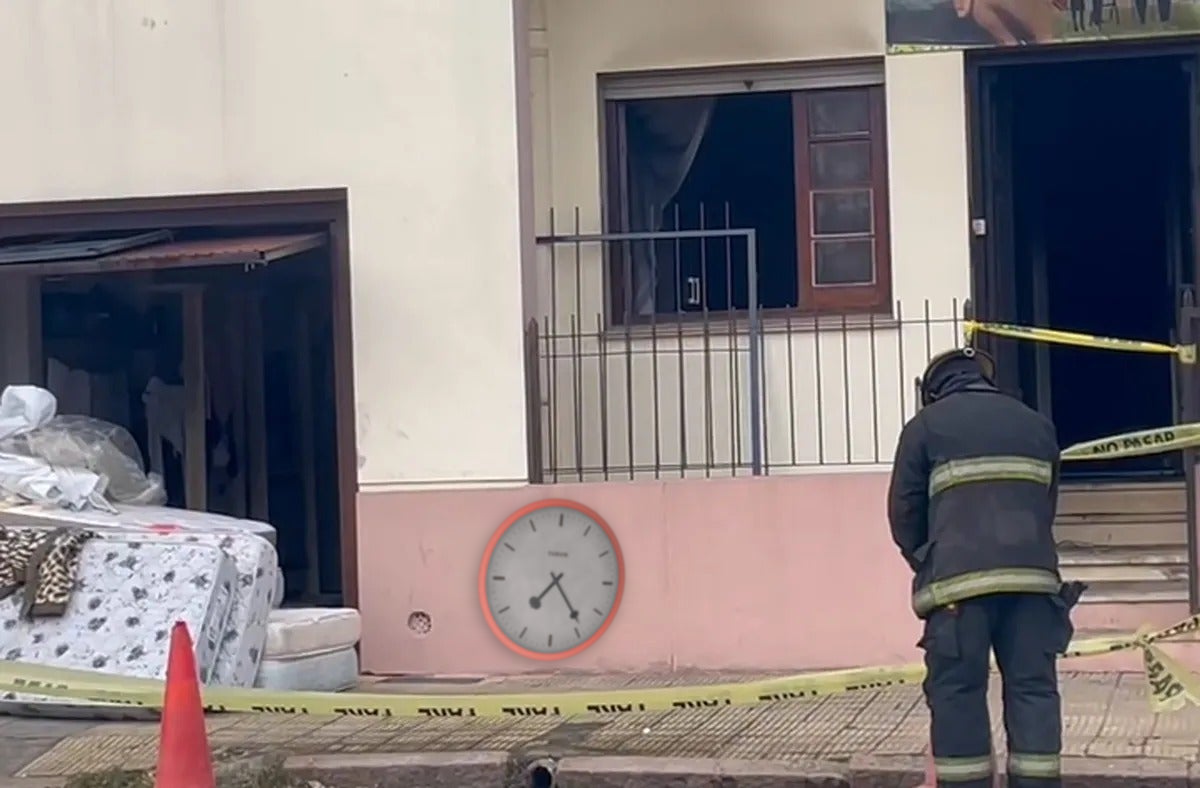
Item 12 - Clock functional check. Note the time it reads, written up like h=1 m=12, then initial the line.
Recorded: h=7 m=24
